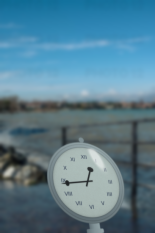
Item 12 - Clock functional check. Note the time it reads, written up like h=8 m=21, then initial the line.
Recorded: h=12 m=44
